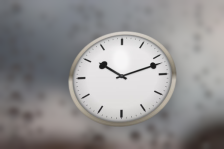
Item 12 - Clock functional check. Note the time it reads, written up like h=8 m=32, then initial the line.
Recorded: h=10 m=12
